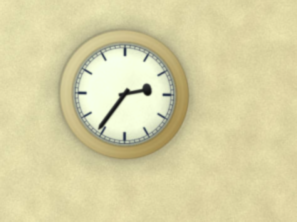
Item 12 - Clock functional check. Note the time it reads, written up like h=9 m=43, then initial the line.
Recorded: h=2 m=36
